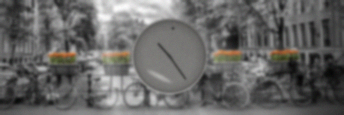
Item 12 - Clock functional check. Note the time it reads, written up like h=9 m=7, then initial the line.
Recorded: h=10 m=23
